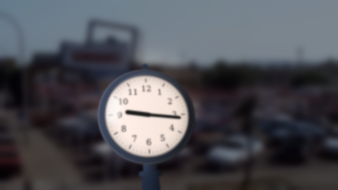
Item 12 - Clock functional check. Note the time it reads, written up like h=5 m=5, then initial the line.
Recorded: h=9 m=16
